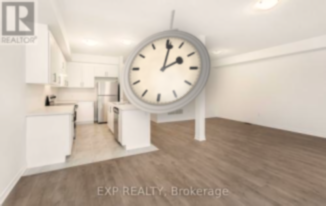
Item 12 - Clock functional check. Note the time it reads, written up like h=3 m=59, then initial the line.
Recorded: h=2 m=1
